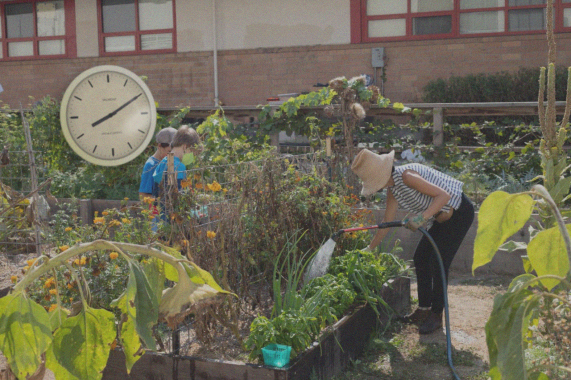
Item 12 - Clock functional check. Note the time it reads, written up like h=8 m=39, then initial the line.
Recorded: h=8 m=10
